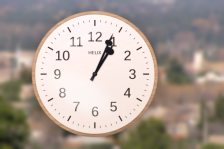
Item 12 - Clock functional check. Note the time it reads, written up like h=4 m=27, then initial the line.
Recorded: h=1 m=4
